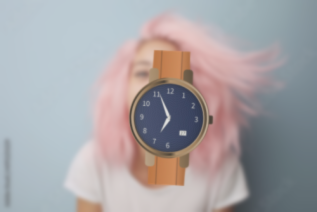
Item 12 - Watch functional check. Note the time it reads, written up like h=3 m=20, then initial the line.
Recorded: h=6 m=56
